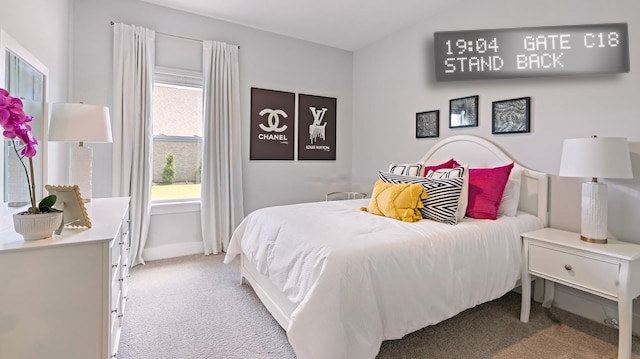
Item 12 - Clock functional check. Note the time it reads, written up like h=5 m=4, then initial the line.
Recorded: h=19 m=4
